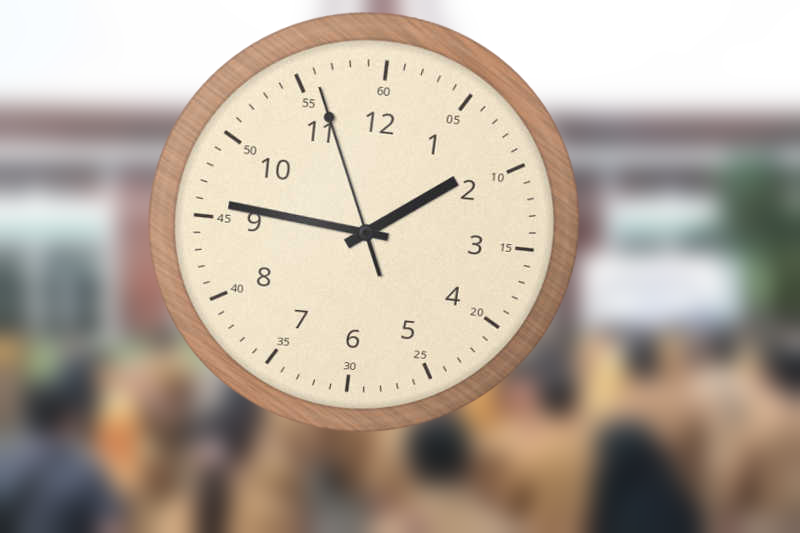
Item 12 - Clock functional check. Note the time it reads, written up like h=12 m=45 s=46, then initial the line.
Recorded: h=1 m=45 s=56
